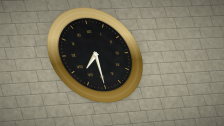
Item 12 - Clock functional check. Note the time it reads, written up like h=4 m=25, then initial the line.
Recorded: h=7 m=30
